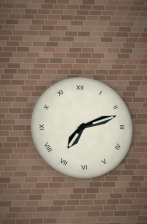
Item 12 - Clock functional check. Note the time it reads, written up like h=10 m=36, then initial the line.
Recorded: h=7 m=12
